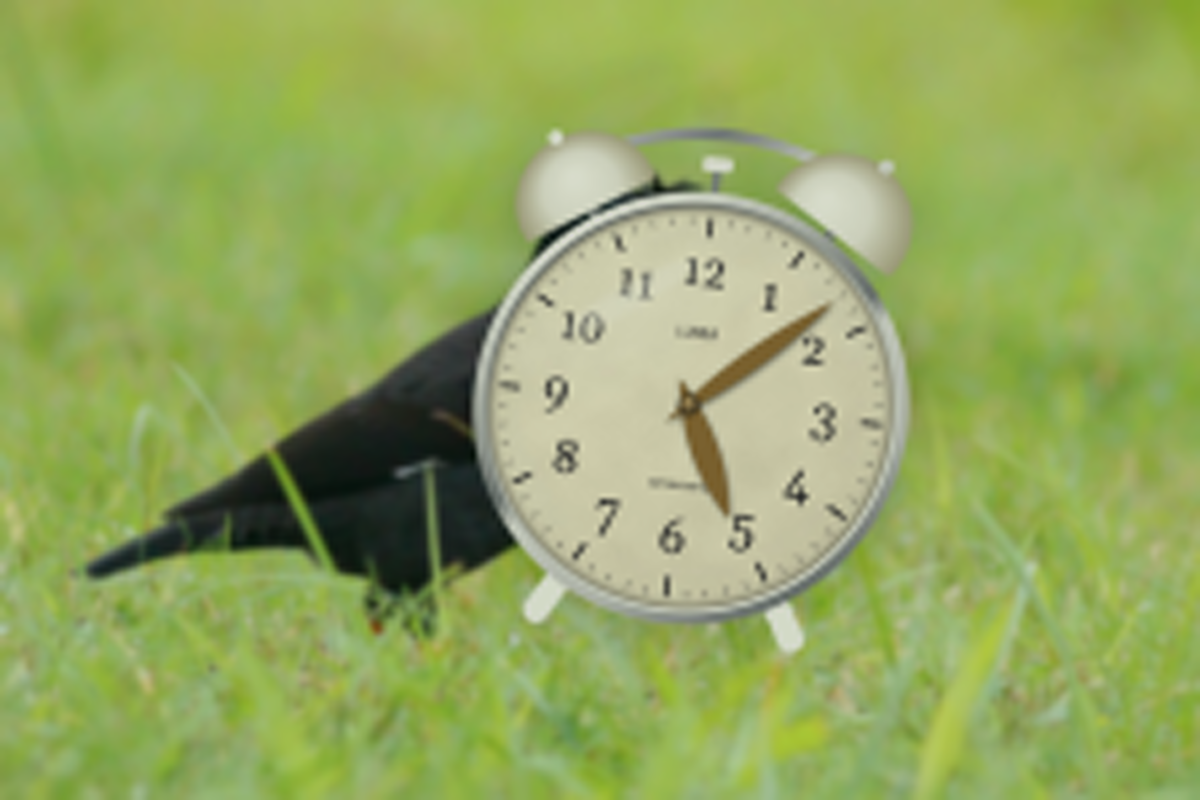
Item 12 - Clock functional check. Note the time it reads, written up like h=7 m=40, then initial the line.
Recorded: h=5 m=8
